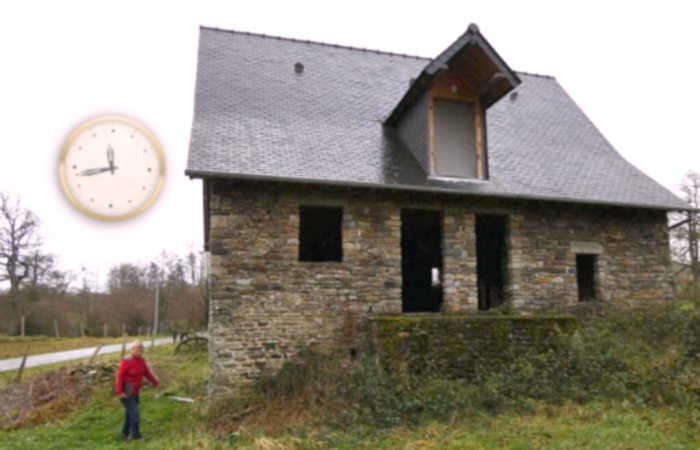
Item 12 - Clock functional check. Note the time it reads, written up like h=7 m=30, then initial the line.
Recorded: h=11 m=43
